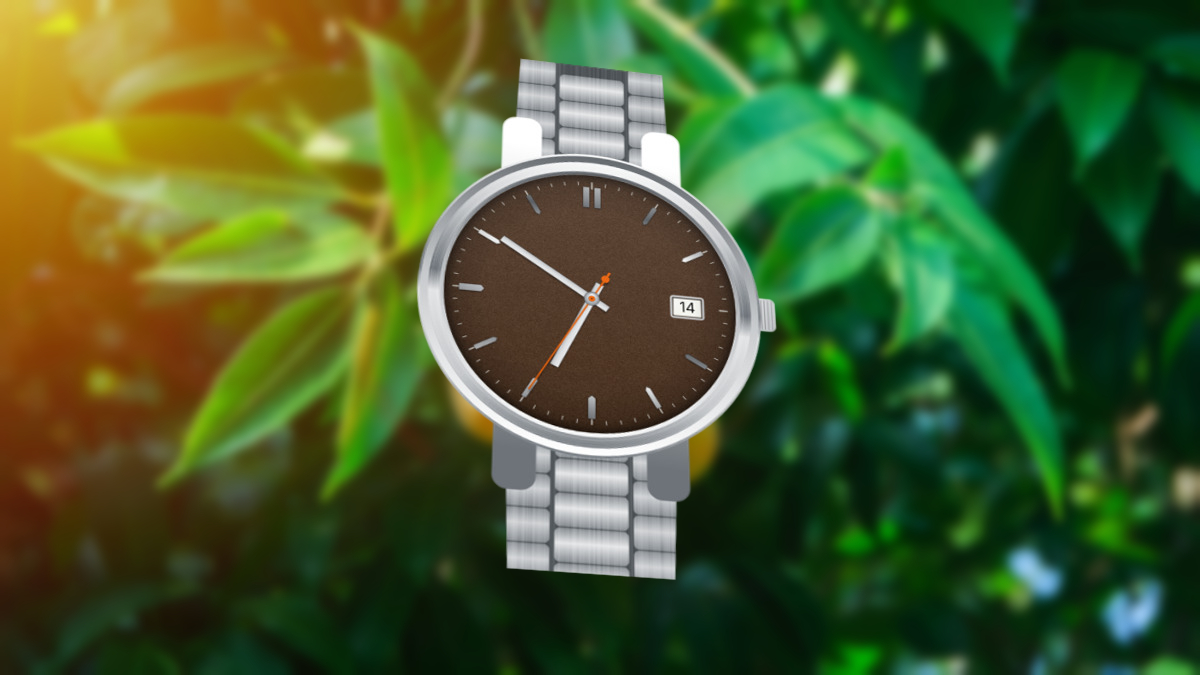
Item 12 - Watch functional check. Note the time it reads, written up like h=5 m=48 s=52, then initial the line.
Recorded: h=6 m=50 s=35
